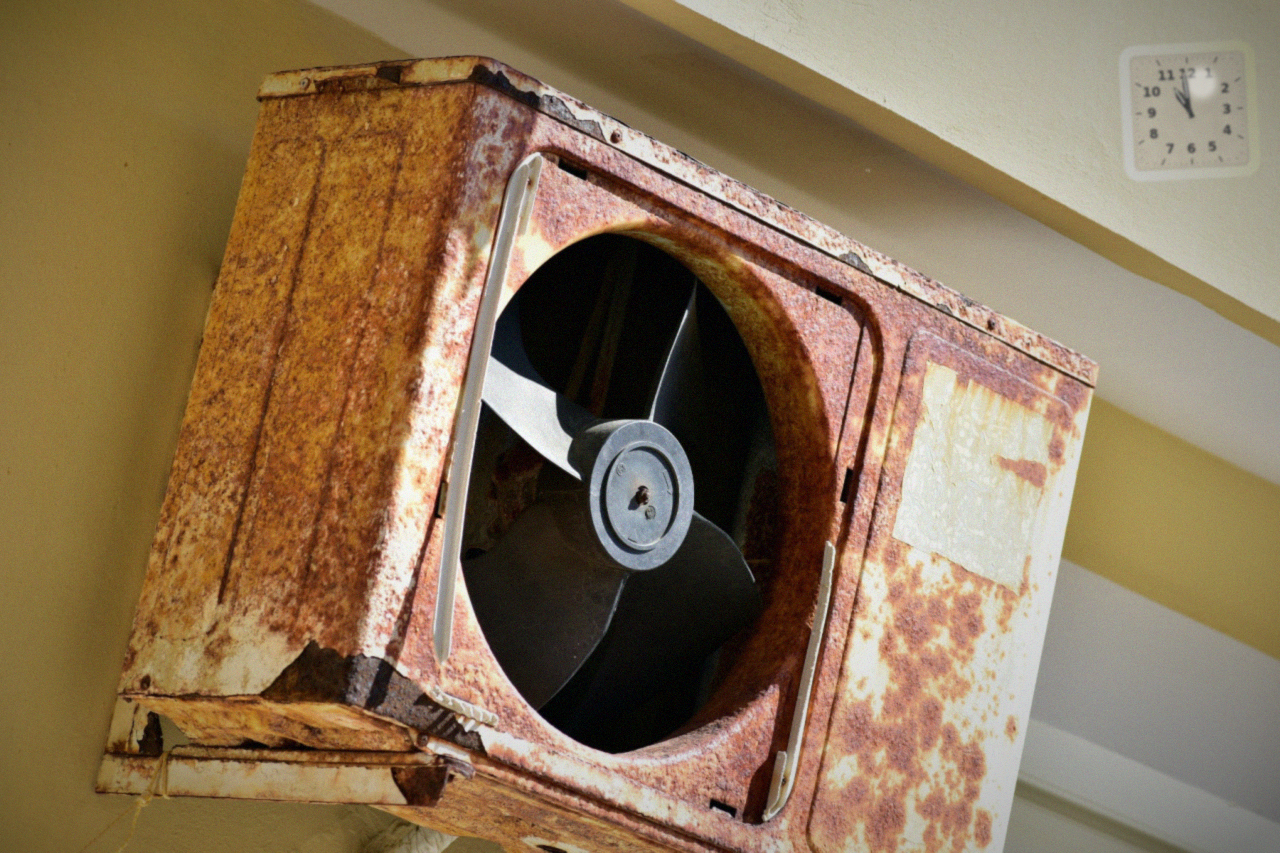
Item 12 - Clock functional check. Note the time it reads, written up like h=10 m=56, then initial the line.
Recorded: h=10 m=59
